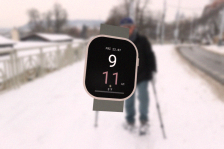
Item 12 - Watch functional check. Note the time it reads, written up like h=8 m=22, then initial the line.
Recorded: h=9 m=11
